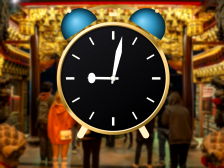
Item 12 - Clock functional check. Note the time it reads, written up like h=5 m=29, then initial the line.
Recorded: h=9 m=2
